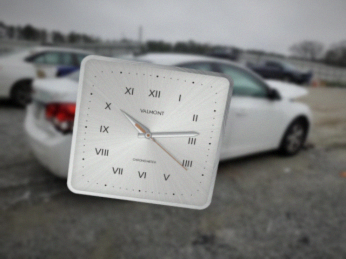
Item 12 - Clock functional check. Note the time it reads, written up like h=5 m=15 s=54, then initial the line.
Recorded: h=10 m=13 s=21
